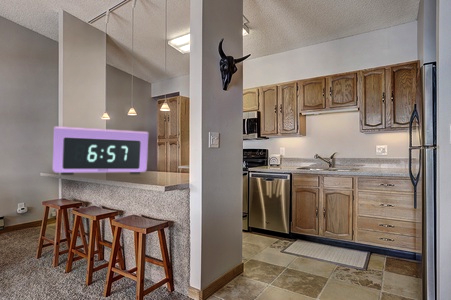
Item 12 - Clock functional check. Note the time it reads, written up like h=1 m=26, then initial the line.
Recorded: h=6 m=57
